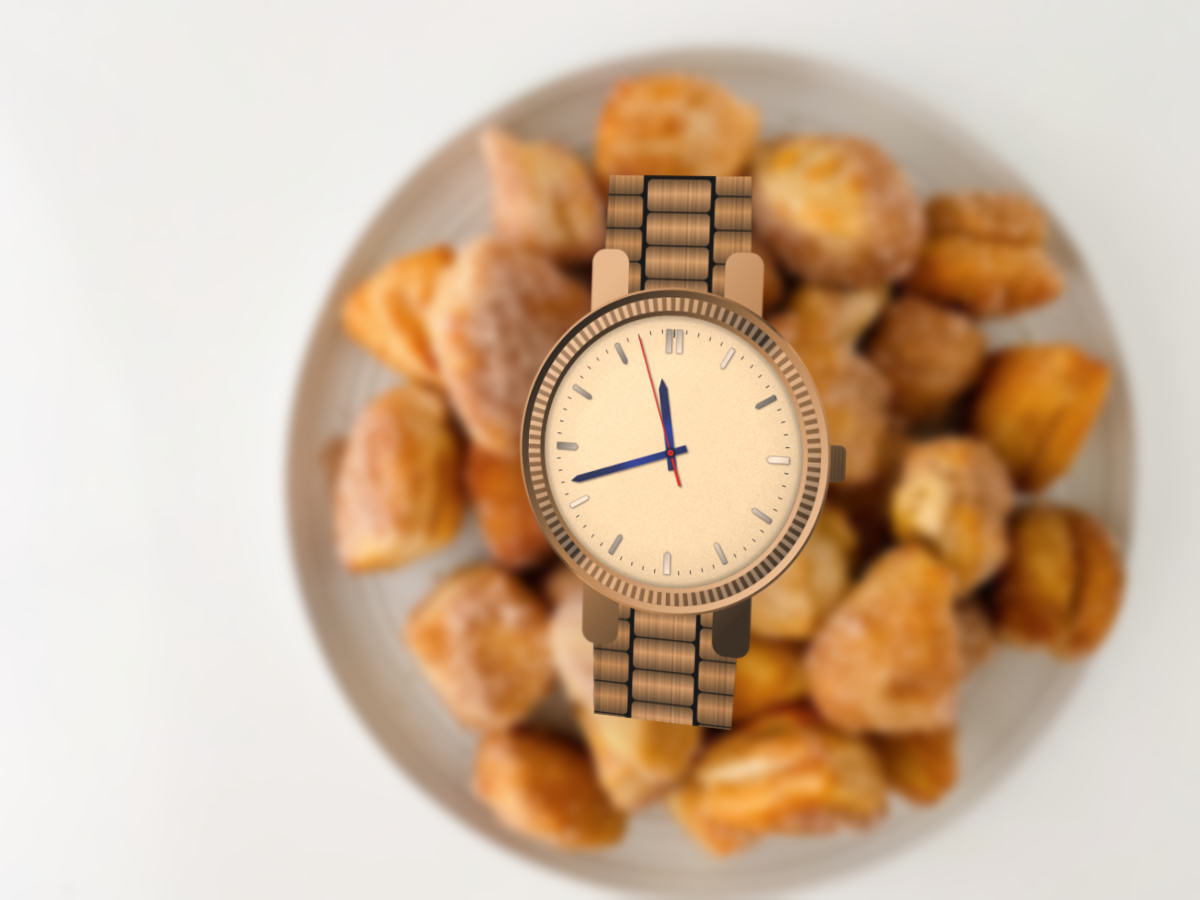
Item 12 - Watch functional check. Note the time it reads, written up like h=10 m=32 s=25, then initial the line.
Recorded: h=11 m=41 s=57
